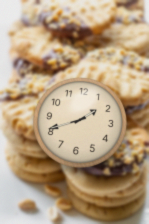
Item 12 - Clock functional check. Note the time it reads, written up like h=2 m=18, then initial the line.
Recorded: h=1 m=41
